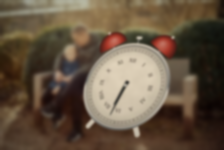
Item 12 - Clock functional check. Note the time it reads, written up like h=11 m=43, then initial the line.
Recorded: h=6 m=32
